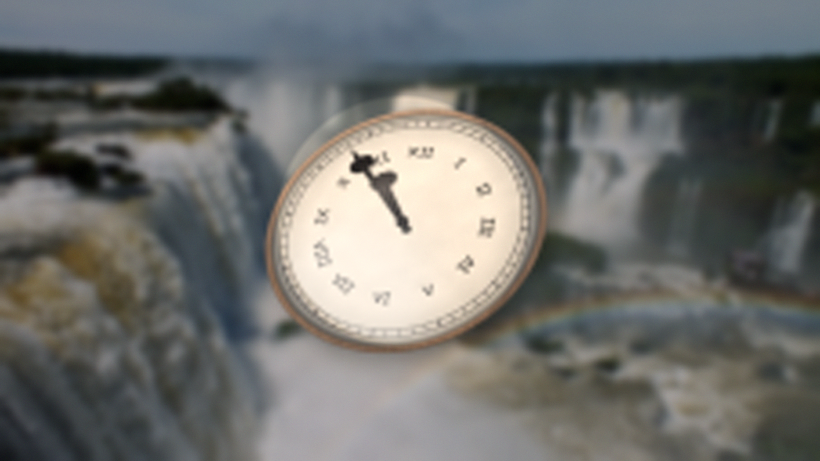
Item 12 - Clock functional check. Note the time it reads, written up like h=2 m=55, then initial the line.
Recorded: h=10 m=53
